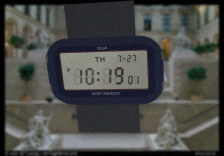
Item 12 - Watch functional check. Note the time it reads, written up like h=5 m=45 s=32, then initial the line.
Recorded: h=10 m=19 s=1
